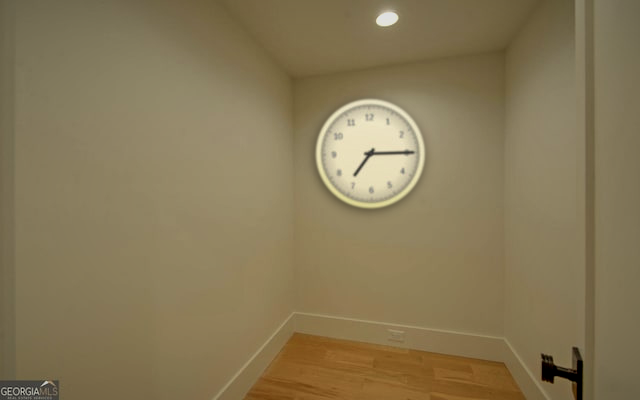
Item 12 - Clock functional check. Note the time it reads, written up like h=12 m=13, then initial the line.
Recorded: h=7 m=15
